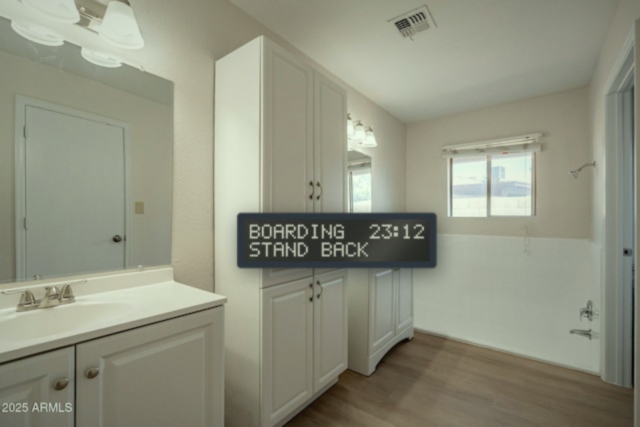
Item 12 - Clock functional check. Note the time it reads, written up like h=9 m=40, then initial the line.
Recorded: h=23 m=12
